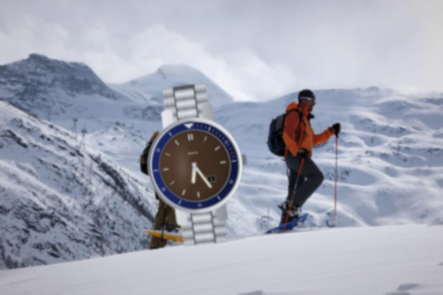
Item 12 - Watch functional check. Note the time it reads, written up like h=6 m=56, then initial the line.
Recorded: h=6 m=25
